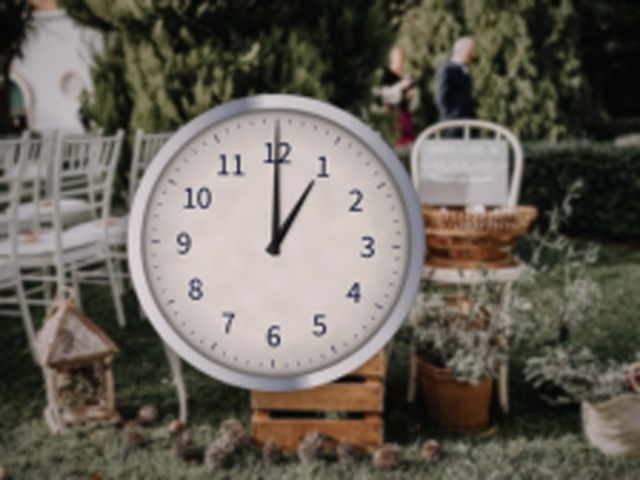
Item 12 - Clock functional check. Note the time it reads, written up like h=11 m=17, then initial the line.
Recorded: h=1 m=0
